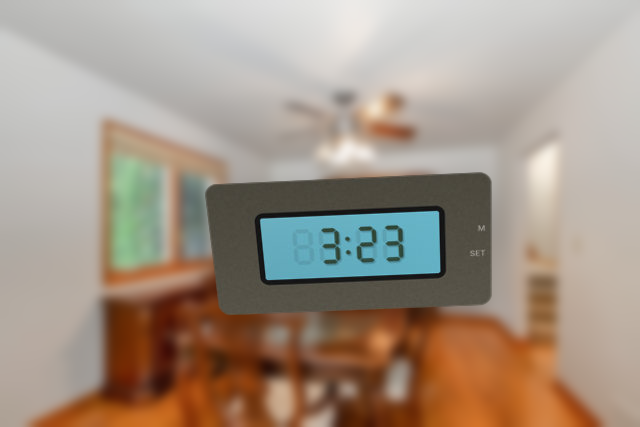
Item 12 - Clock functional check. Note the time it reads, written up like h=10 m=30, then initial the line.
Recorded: h=3 m=23
